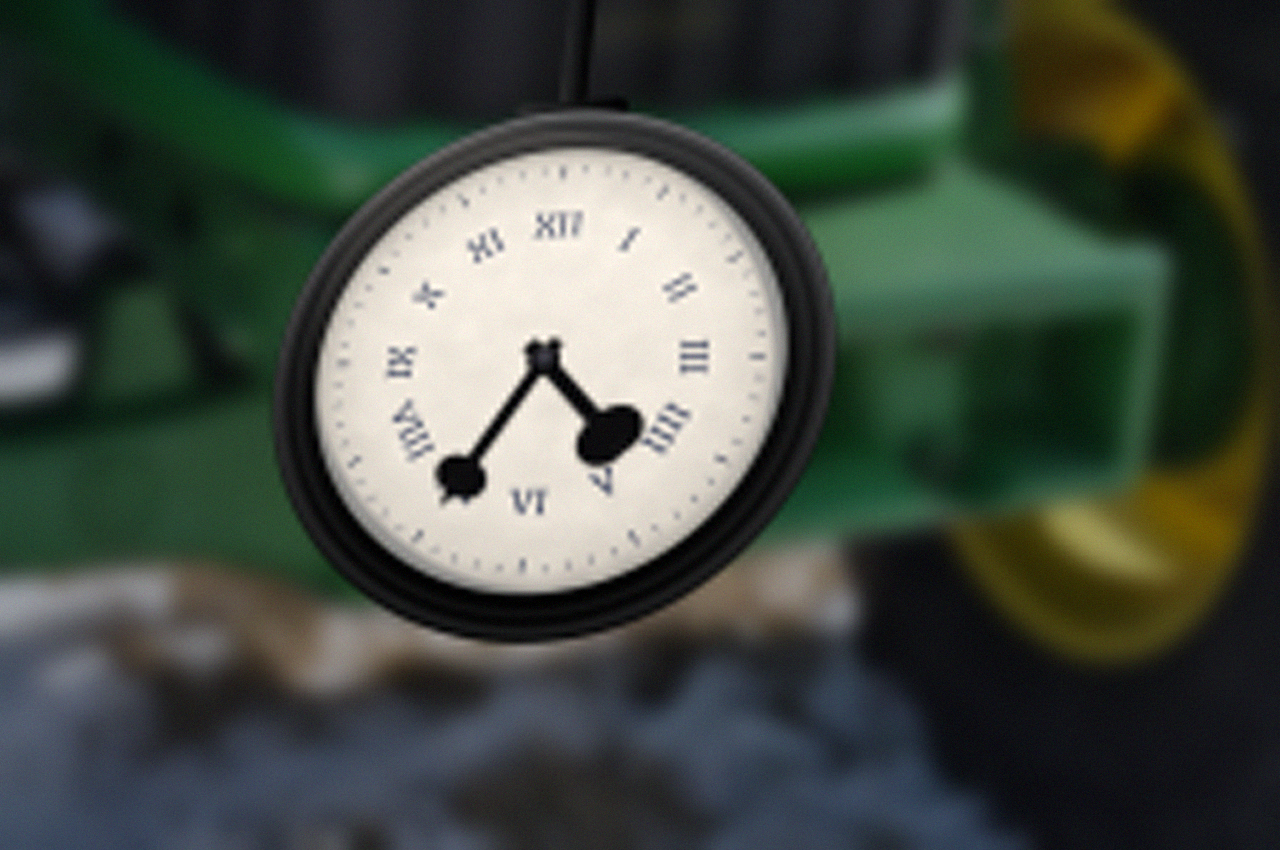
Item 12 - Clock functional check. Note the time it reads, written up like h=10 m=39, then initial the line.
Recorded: h=4 m=35
